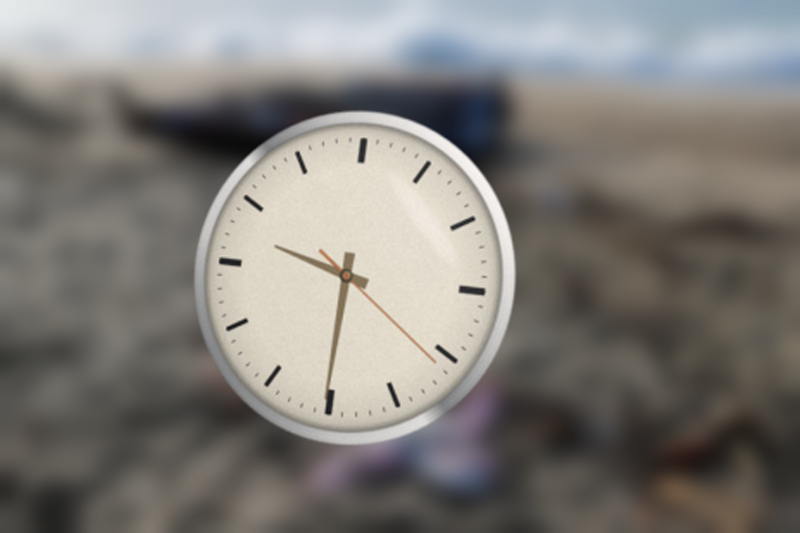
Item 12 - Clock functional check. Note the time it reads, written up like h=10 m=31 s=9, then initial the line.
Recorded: h=9 m=30 s=21
